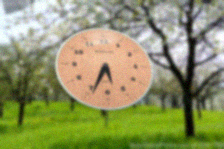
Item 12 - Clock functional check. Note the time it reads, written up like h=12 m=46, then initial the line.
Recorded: h=5 m=34
